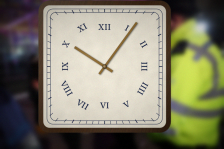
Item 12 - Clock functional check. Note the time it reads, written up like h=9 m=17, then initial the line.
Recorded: h=10 m=6
